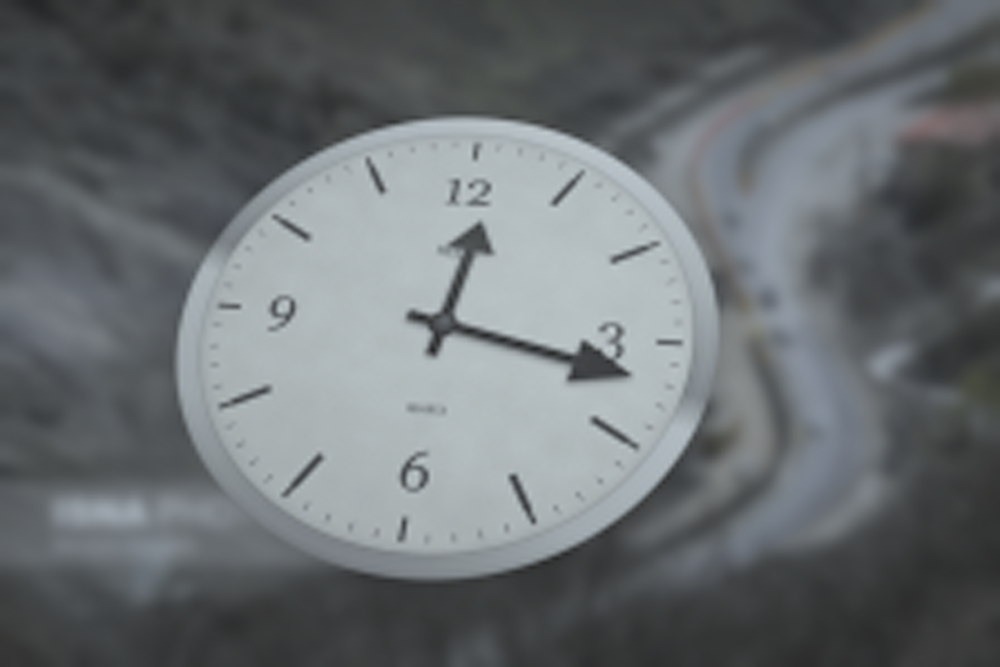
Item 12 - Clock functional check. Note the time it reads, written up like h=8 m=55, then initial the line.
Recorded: h=12 m=17
